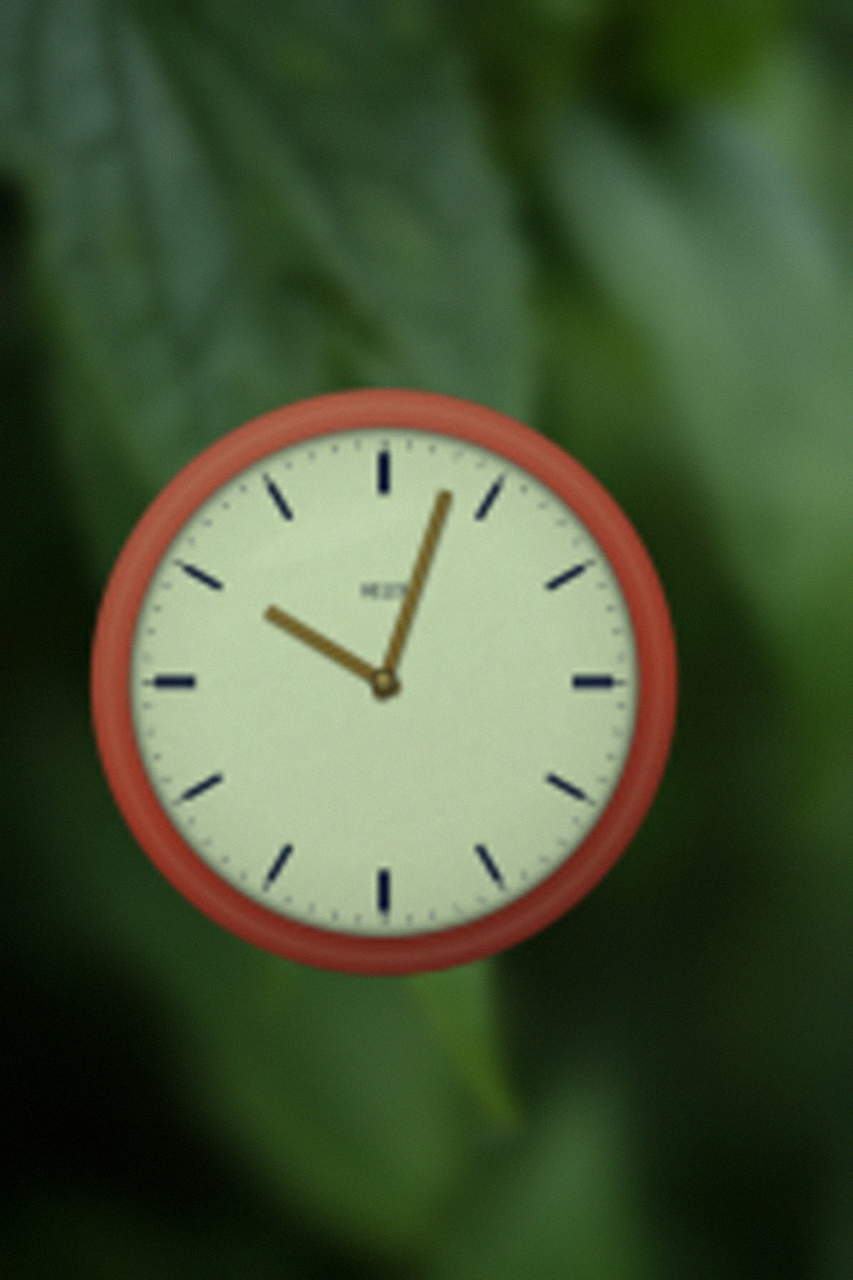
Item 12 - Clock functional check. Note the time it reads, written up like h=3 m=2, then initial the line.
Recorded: h=10 m=3
